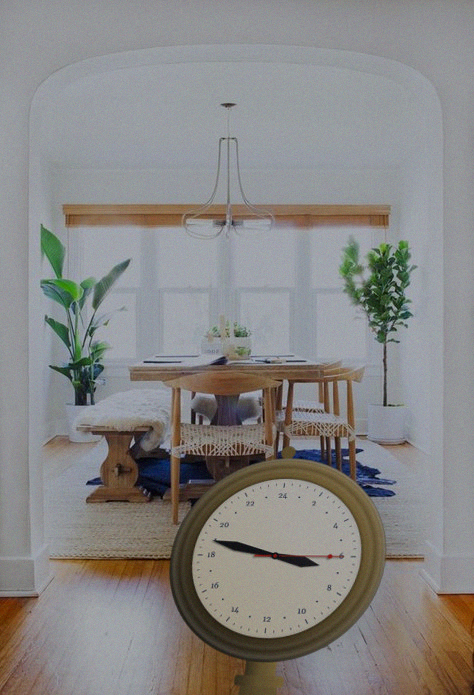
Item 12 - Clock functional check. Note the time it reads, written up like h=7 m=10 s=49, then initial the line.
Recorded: h=6 m=47 s=15
